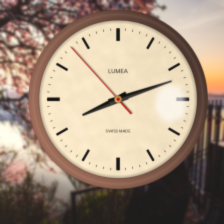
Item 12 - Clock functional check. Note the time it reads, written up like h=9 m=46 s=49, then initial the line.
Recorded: h=8 m=11 s=53
